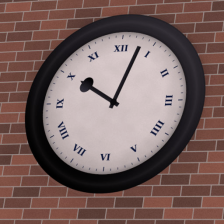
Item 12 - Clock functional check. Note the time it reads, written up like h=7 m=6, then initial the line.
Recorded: h=10 m=3
